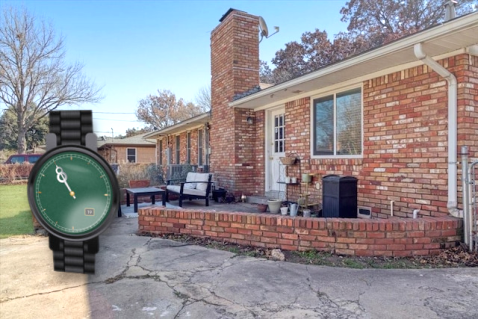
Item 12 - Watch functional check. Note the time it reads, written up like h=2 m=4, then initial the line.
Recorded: h=10 m=55
